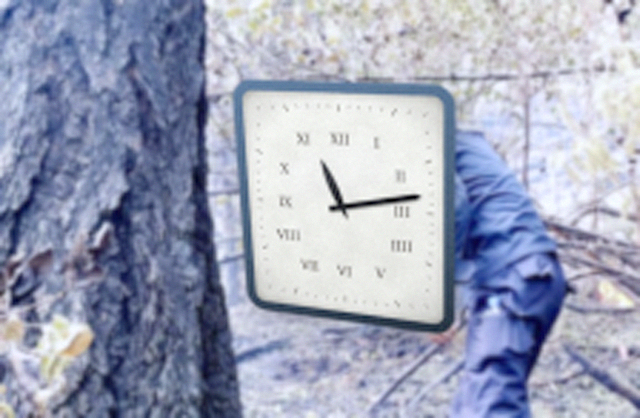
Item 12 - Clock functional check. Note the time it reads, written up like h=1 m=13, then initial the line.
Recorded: h=11 m=13
